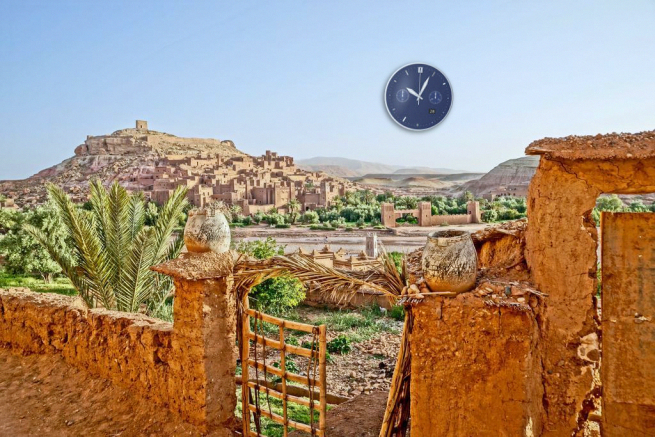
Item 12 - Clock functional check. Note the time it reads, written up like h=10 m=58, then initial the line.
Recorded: h=10 m=4
